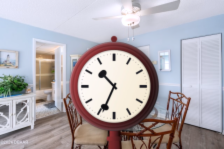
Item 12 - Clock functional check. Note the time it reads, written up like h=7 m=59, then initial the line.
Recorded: h=10 m=34
